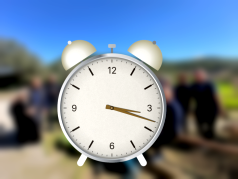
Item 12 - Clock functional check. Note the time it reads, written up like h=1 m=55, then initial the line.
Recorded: h=3 m=18
